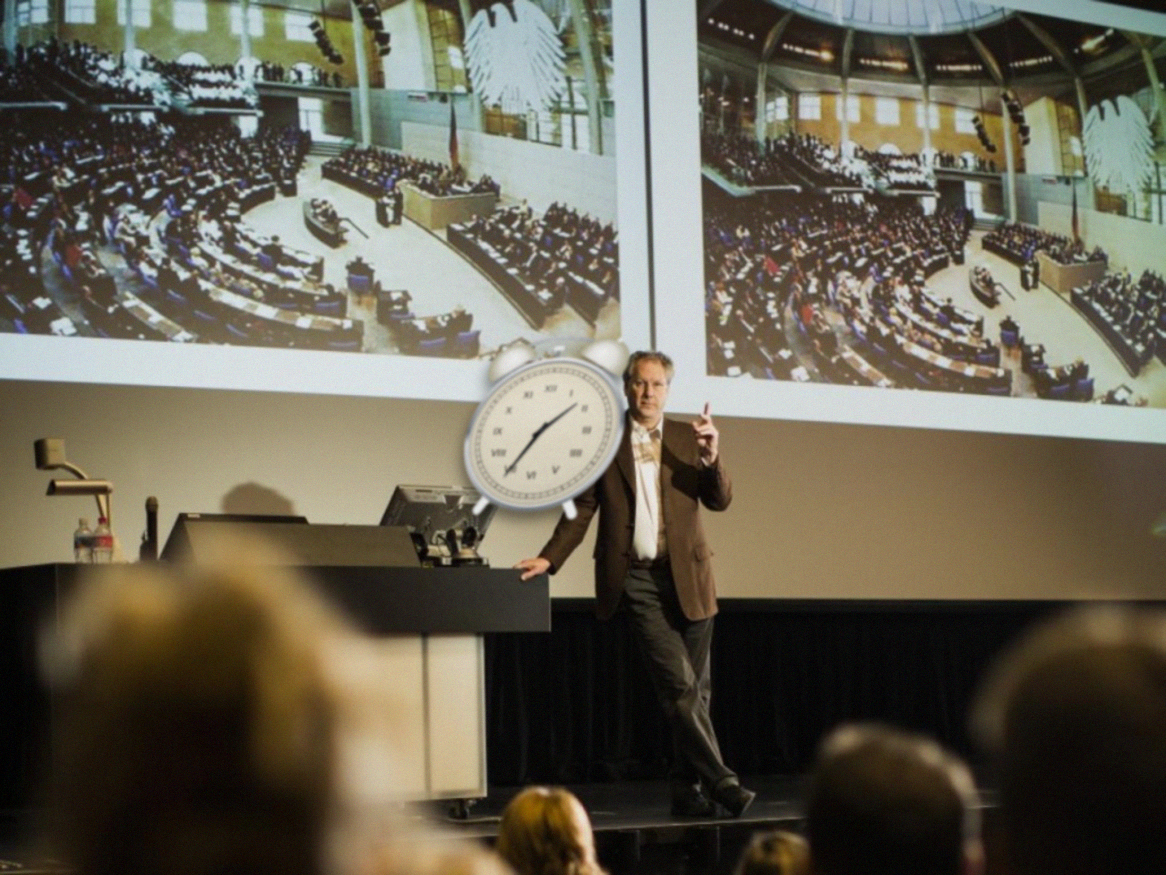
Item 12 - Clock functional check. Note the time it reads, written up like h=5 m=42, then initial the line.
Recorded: h=1 m=35
